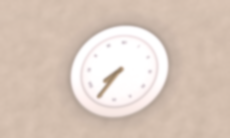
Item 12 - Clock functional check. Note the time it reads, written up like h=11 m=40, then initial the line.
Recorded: h=7 m=35
